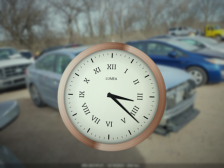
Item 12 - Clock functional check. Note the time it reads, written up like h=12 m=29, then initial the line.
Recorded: h=3 m=22
